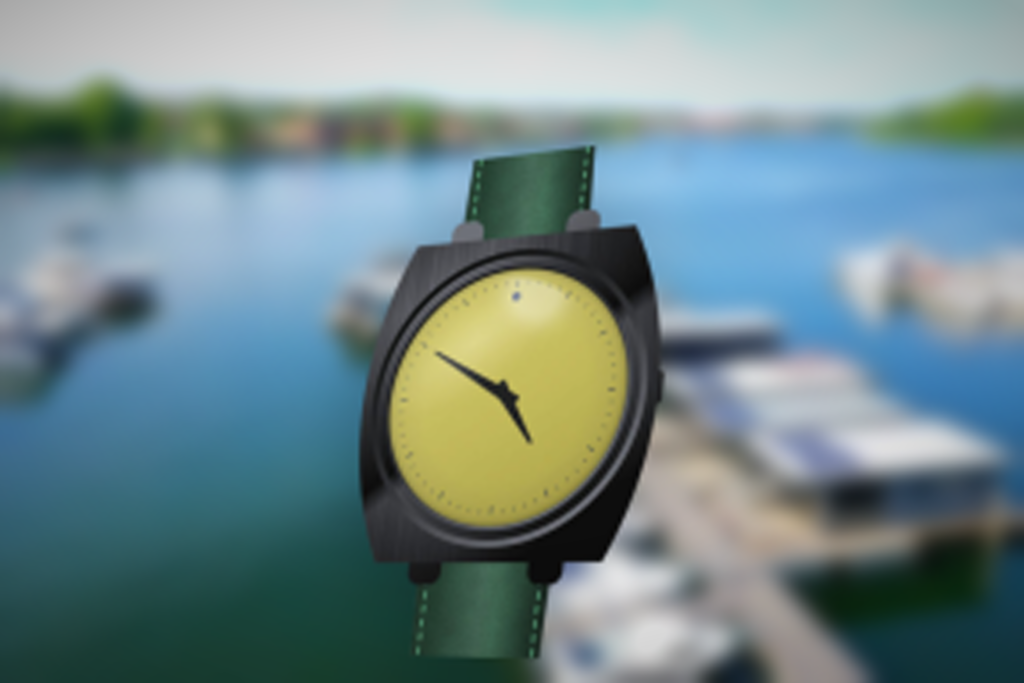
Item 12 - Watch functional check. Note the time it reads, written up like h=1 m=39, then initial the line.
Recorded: h=4 m=50
